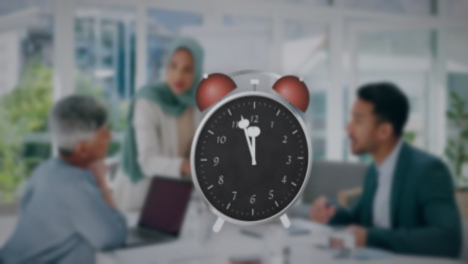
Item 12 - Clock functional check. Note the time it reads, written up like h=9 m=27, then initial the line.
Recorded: h=11 m=57
